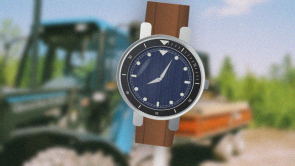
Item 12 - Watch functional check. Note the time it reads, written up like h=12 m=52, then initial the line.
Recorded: h=8 m=4
